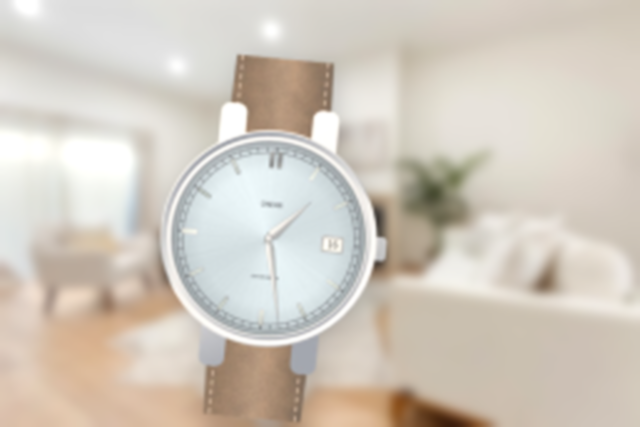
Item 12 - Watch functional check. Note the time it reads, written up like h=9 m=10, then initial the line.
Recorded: h=1 m=28
